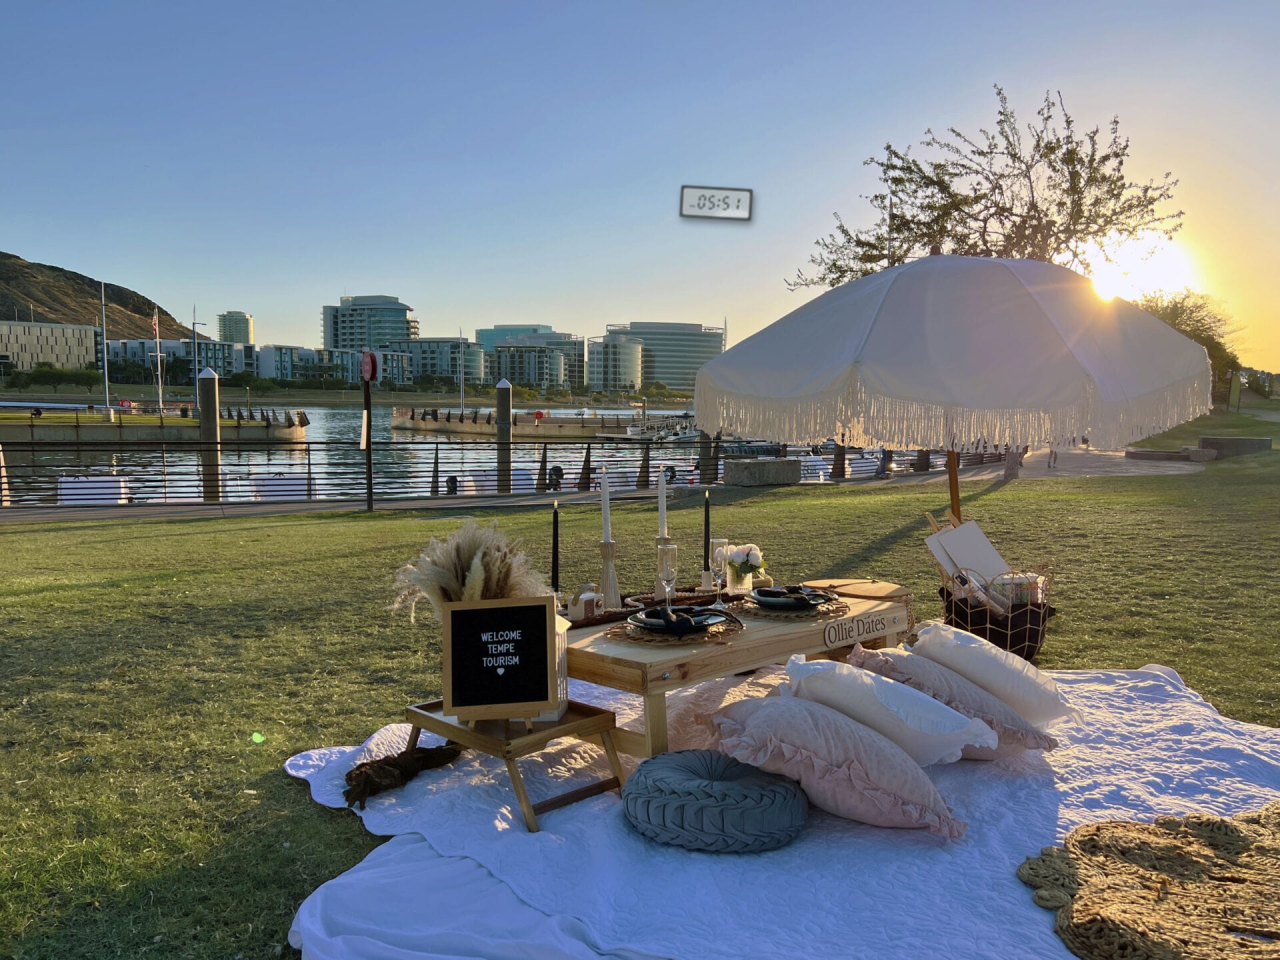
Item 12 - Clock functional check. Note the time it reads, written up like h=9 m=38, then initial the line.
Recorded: h=5 m=51
